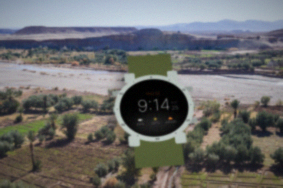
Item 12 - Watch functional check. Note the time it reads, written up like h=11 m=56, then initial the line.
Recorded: h=9 m=14
